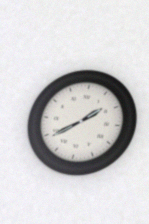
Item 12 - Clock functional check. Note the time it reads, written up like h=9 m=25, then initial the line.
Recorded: h=1 m=39
